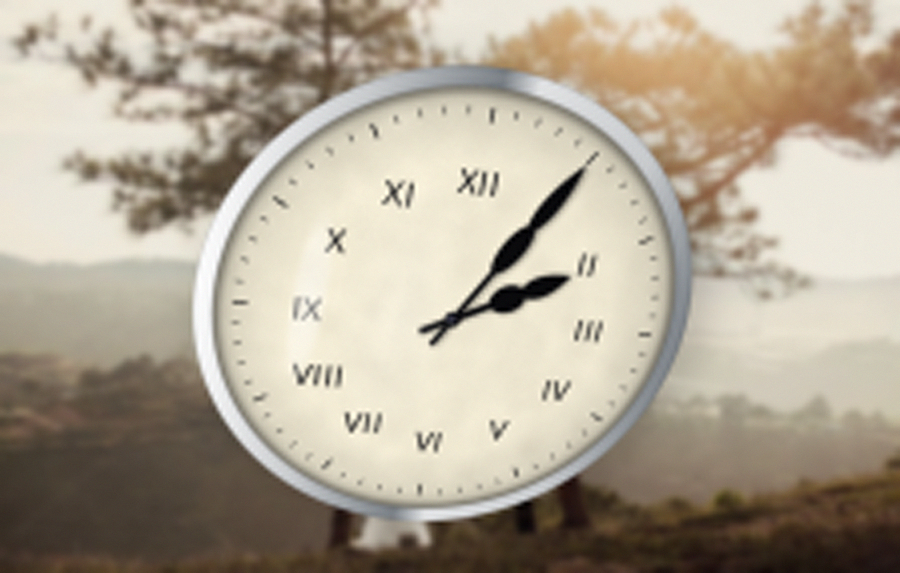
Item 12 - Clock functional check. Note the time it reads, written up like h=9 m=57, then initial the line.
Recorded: h=2 m=5
